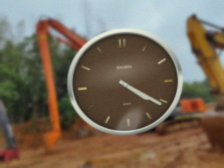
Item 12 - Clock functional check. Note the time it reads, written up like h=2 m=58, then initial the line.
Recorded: h=4 m=21
